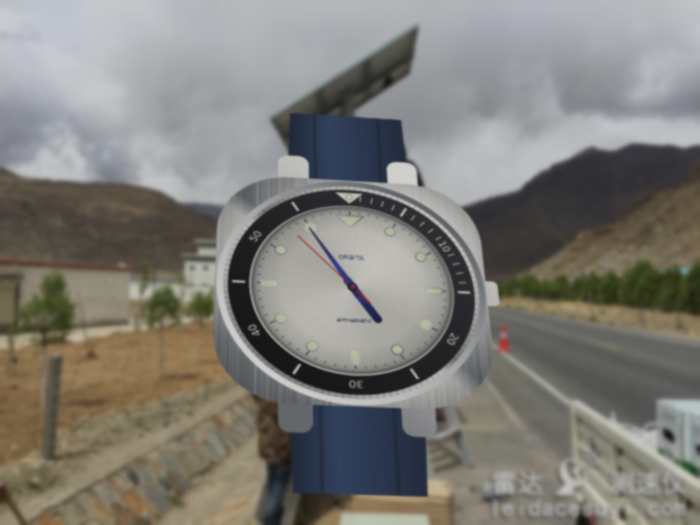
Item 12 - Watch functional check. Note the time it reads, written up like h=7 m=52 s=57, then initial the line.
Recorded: h=4 m=54 s=53
